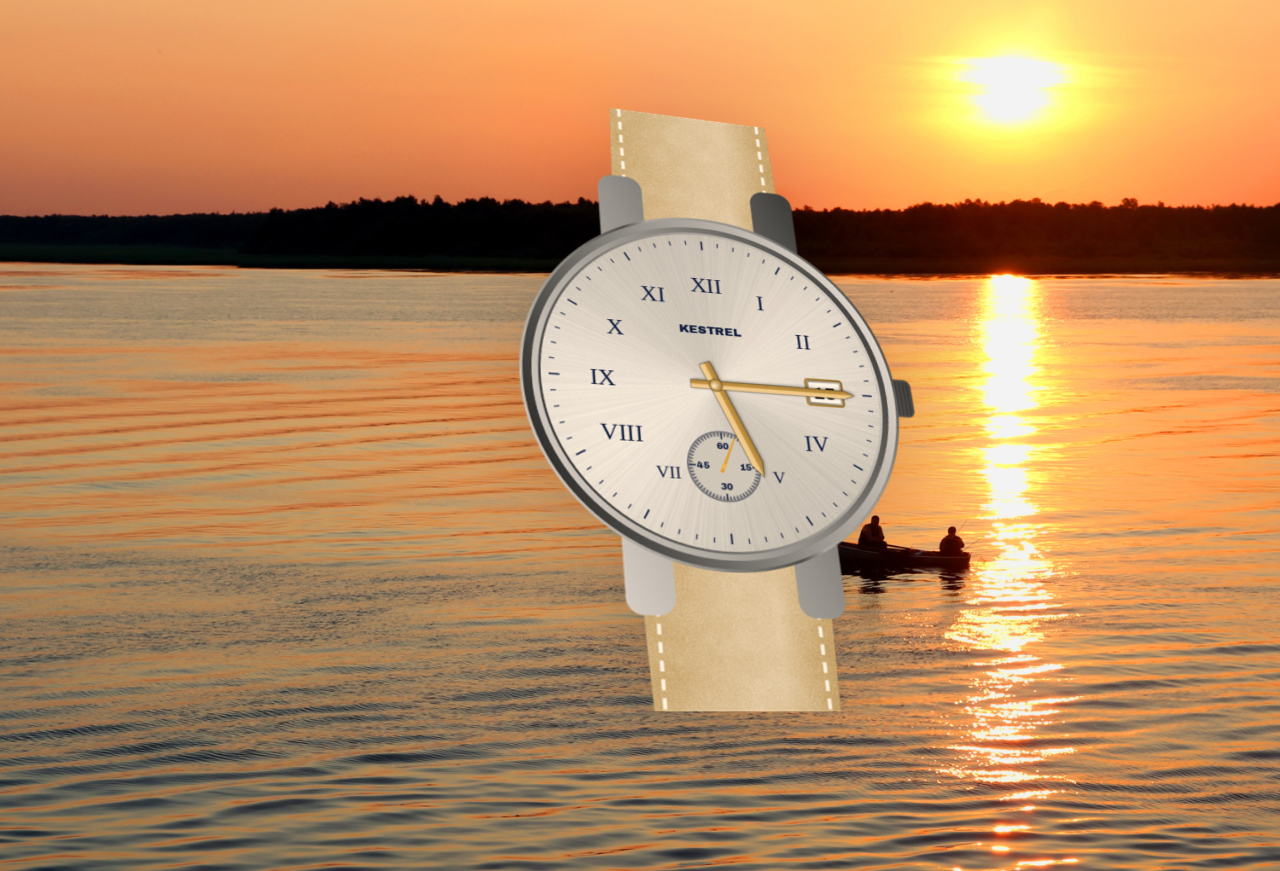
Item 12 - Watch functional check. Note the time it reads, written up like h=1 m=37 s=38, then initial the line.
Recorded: h=5 m=15 s=4
